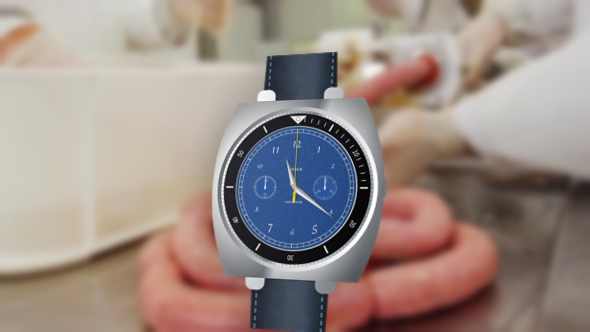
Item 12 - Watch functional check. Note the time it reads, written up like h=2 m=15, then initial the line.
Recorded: h=11 m=21
